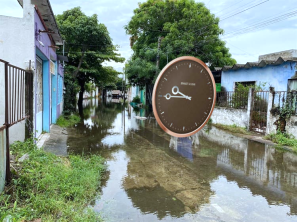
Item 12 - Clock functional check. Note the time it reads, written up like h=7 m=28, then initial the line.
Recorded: h=9 m=45
